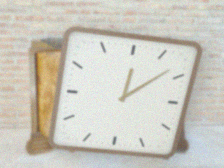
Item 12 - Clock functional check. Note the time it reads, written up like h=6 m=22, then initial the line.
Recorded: h=12 m=8
